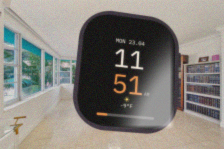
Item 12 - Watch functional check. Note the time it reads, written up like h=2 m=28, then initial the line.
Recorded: h=11 m=51
